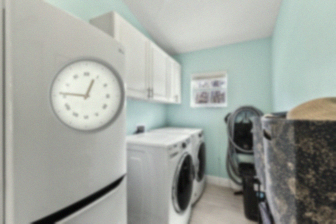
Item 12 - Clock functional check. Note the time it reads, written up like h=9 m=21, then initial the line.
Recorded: h=12 m=46
